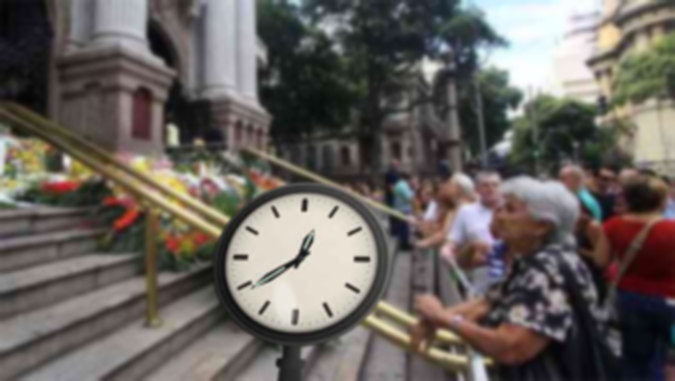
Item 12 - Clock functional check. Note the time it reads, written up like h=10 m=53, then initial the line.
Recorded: h=12 m=39
